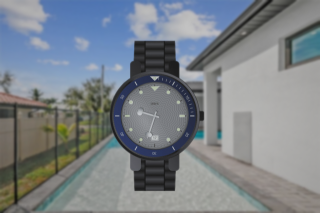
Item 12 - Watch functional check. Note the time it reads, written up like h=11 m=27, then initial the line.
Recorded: h=9 m=33
